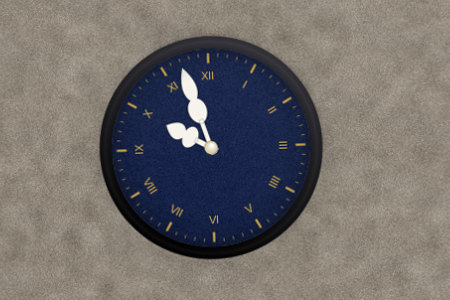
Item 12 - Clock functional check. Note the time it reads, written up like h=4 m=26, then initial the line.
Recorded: h=9 m=57
